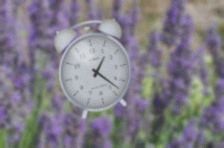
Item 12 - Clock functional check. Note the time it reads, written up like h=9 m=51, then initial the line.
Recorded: h=1 m=23
